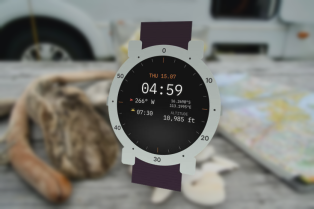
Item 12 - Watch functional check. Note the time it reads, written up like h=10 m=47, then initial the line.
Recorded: h=4 m=59
